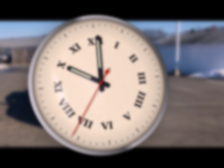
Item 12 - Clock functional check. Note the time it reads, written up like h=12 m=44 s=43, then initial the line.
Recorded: h=10 m=0 s=36
